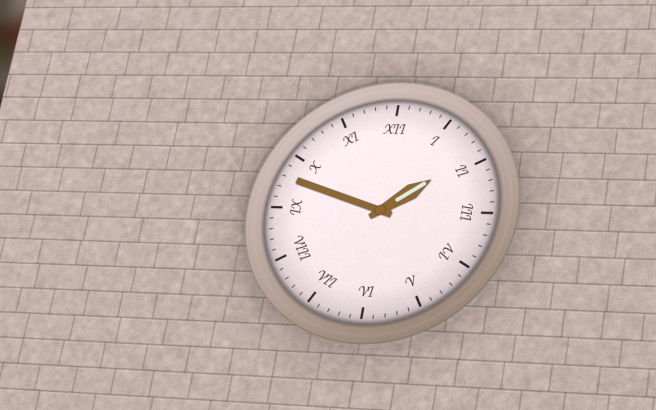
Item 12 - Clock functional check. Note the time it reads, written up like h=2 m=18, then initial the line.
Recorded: h=1 m=48
